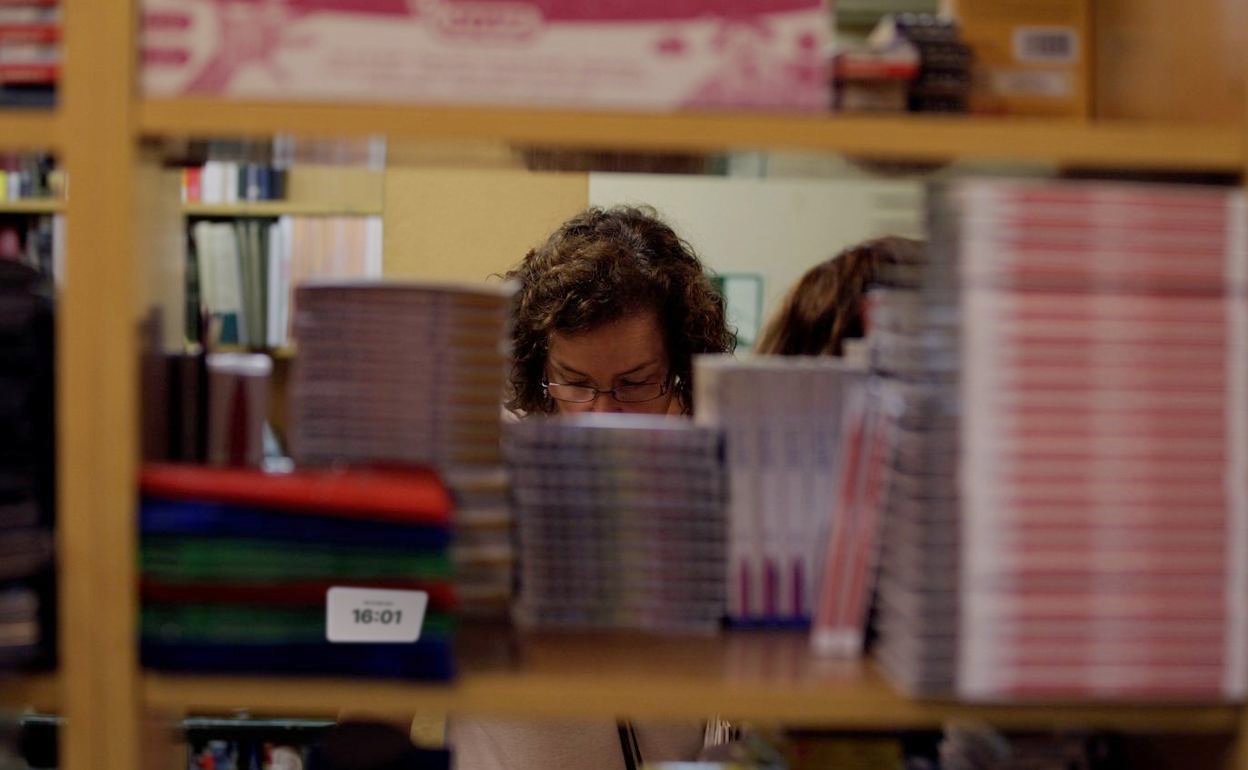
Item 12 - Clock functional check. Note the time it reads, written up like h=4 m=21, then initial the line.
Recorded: h=16 m=1
